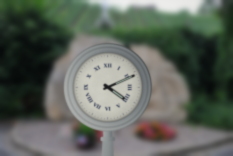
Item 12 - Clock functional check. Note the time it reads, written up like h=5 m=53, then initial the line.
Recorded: h=4 m=11
